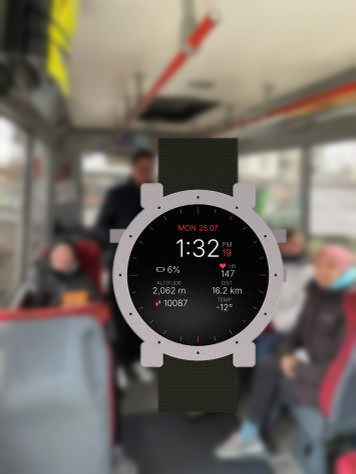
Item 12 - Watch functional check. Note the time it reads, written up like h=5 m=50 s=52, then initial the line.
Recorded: h=1 m=32 s=19
